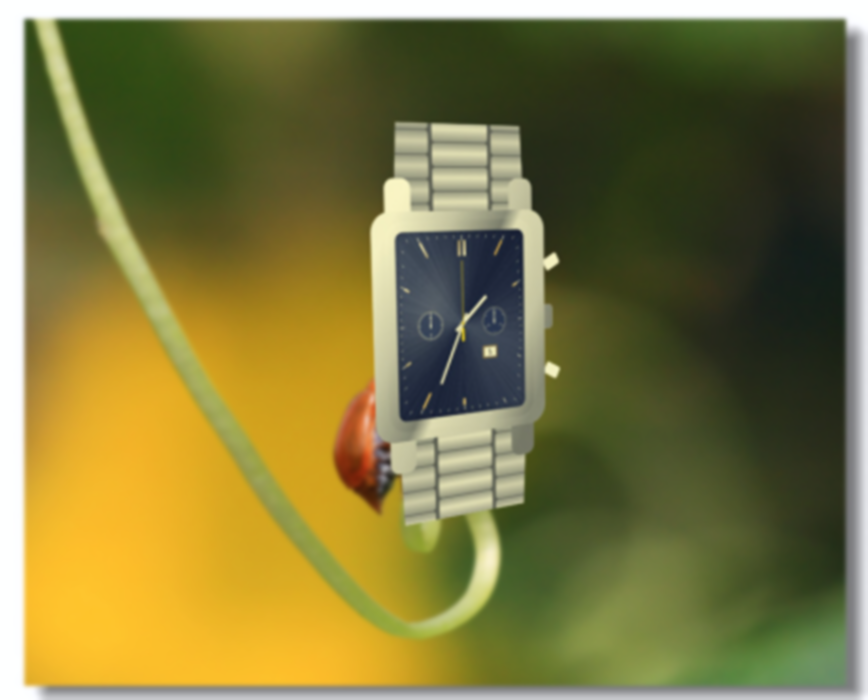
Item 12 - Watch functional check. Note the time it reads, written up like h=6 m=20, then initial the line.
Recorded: h=1 m=34
